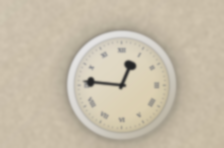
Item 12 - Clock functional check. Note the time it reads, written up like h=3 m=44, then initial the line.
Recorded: h=12 m=46
